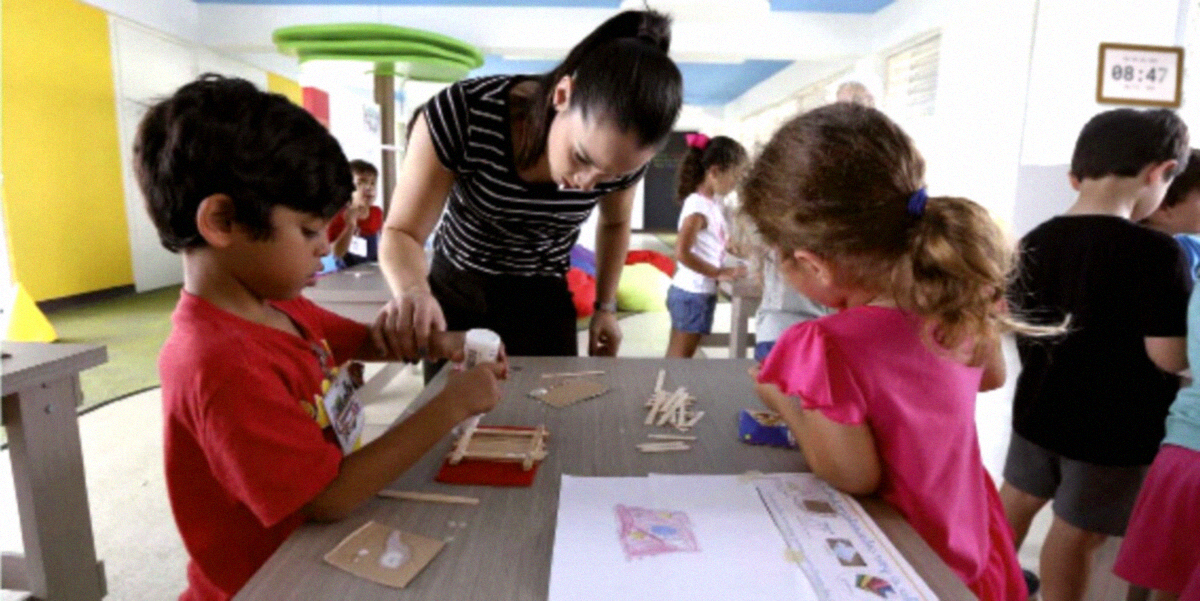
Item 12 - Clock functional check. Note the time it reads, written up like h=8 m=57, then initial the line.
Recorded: h=8 m=47
